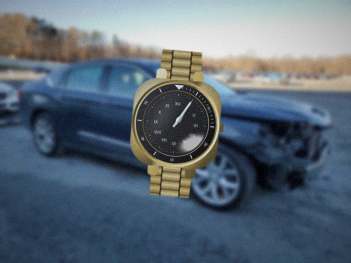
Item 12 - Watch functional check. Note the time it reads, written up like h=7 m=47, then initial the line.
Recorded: h=1 m=5
